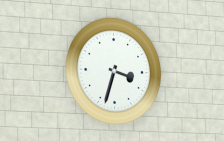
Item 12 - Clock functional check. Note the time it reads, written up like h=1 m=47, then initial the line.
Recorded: h=3 m=33
